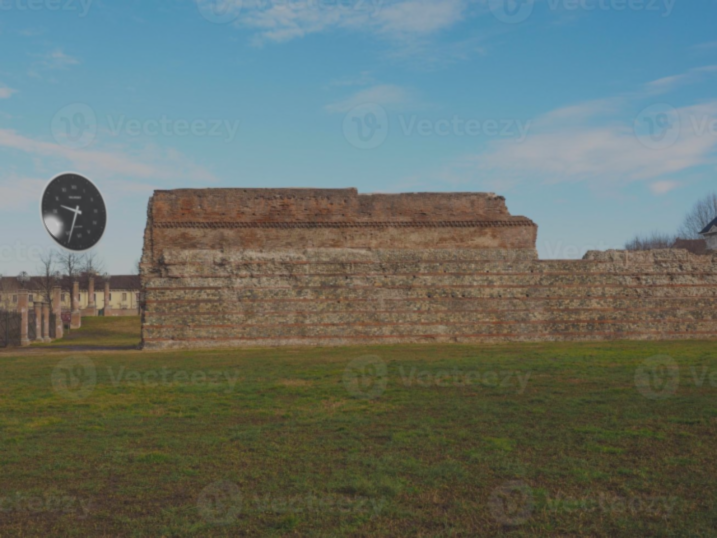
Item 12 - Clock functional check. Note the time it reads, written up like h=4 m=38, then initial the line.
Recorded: h=9 m=34
